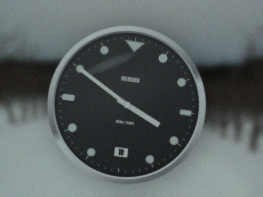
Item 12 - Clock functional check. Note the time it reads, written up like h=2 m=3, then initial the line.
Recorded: h=3 m=50
